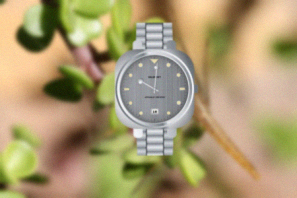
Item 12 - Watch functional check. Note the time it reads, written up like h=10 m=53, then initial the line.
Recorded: h=10 m=1
